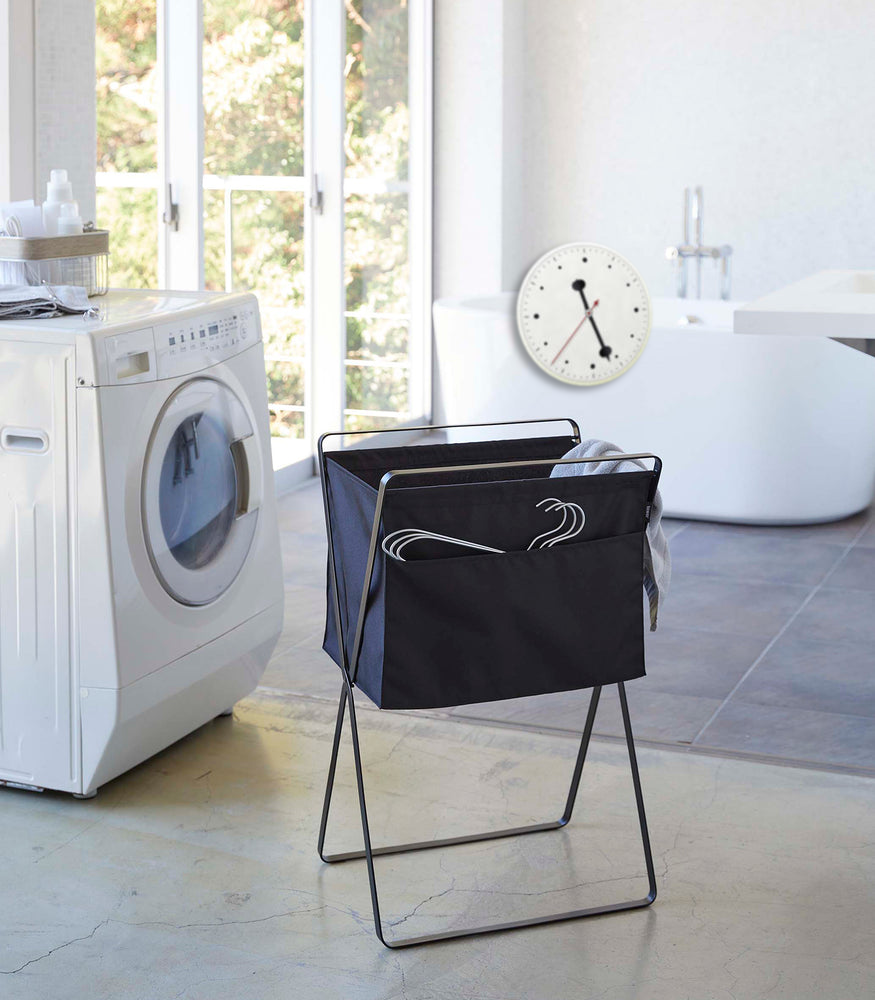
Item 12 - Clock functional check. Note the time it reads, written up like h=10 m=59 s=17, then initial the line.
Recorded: h=11 m=26 s=37
